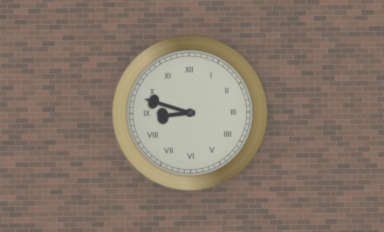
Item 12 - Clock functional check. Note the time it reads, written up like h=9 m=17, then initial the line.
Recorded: h=8 m=48
